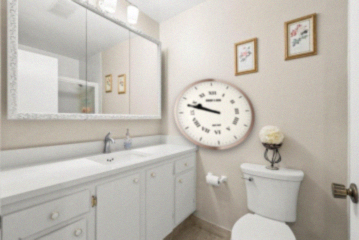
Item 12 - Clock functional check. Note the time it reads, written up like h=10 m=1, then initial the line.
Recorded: h=9 m=48
